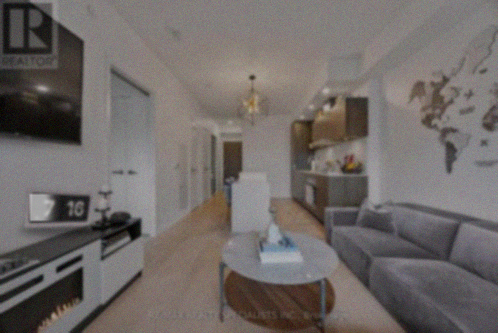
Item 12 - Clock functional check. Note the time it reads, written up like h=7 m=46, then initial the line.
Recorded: h=7 m=16
